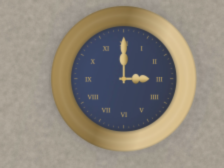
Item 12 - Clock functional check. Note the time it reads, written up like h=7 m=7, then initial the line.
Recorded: h=3 m=0
